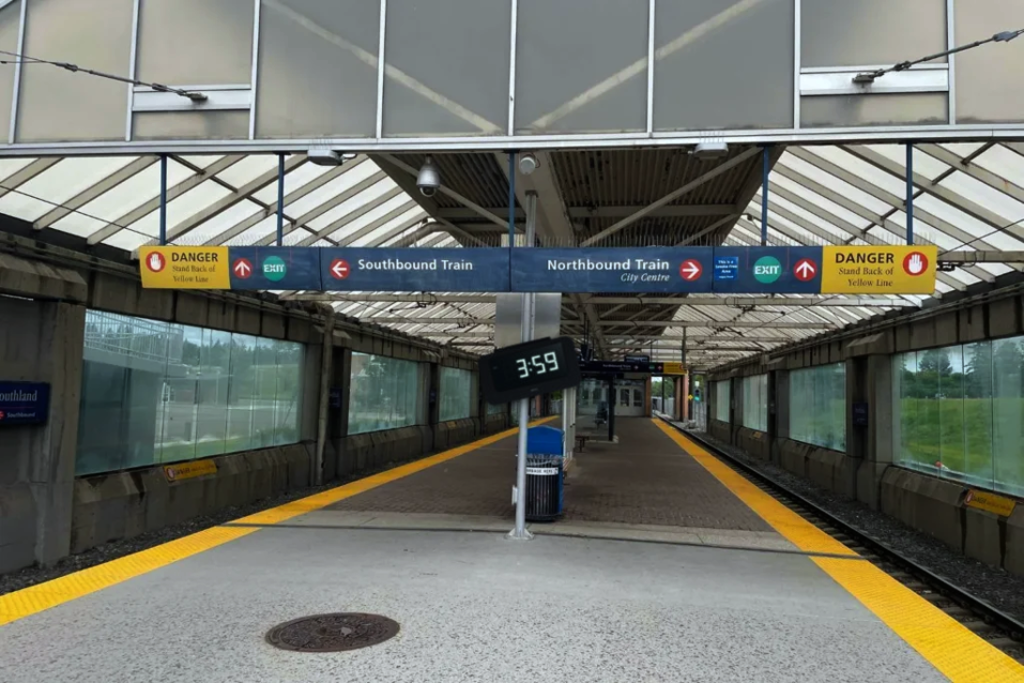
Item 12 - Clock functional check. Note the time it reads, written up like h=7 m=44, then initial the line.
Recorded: h=3 m=59
